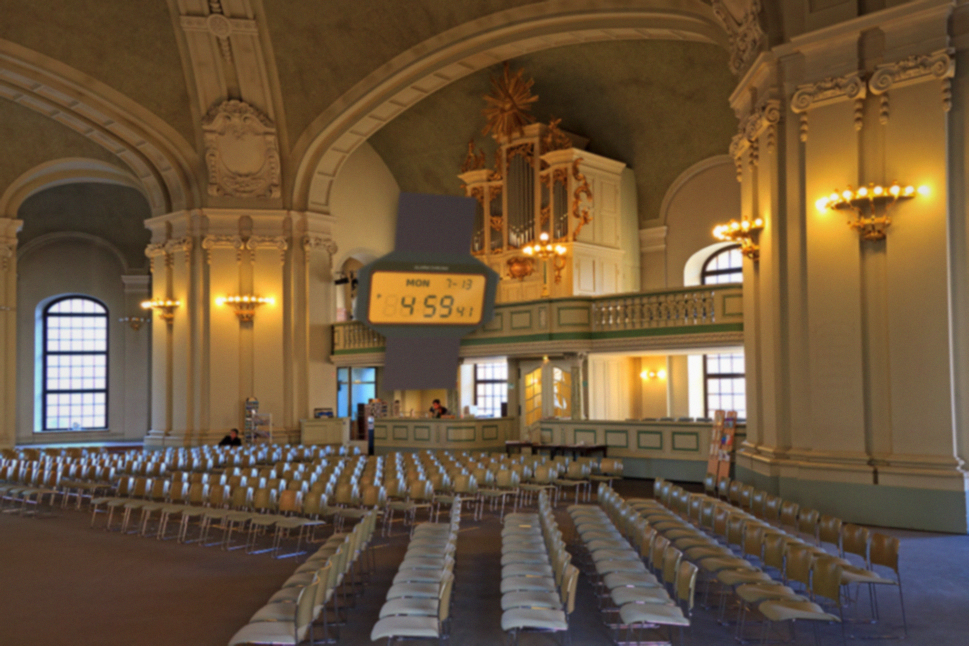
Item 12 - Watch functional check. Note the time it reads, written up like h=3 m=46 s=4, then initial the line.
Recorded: h=4 m=59 s=41
